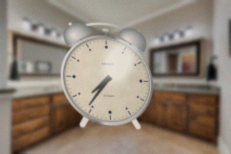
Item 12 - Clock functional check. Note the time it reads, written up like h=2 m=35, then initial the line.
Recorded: h=7 m=36
